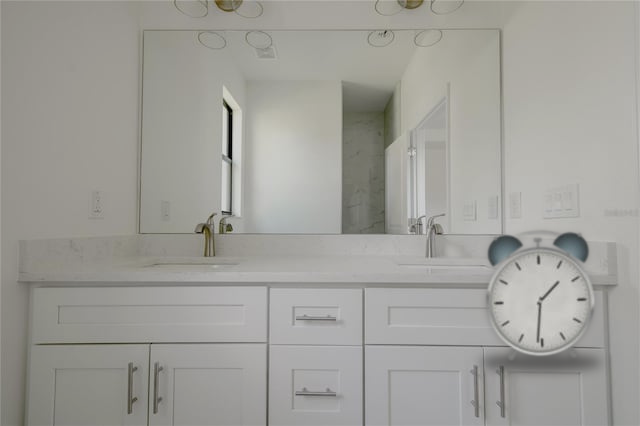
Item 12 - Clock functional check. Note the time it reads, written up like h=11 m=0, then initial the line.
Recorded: h=1 m=31
